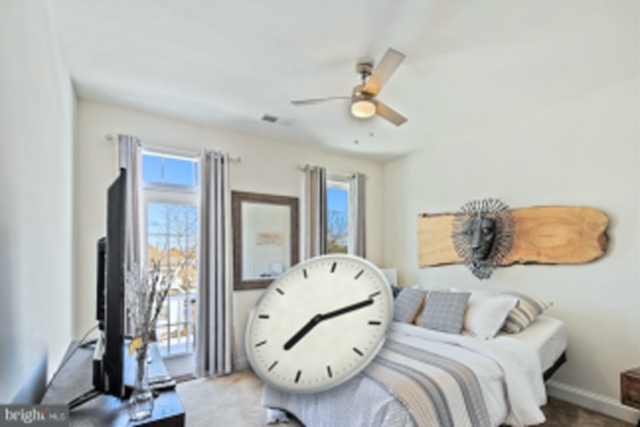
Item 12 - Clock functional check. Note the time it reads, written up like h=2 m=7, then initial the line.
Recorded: h=7 m=11
